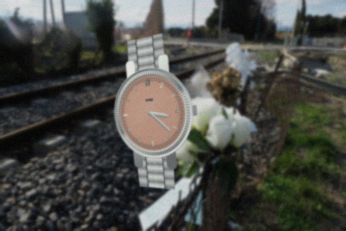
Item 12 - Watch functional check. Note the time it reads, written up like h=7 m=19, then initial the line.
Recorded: h=3 m=22
